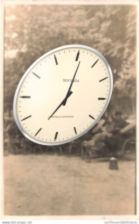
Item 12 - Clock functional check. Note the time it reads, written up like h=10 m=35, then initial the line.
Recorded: h=7 m=1
